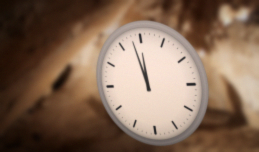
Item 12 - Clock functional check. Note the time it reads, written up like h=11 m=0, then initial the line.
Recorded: h=11 m=58
